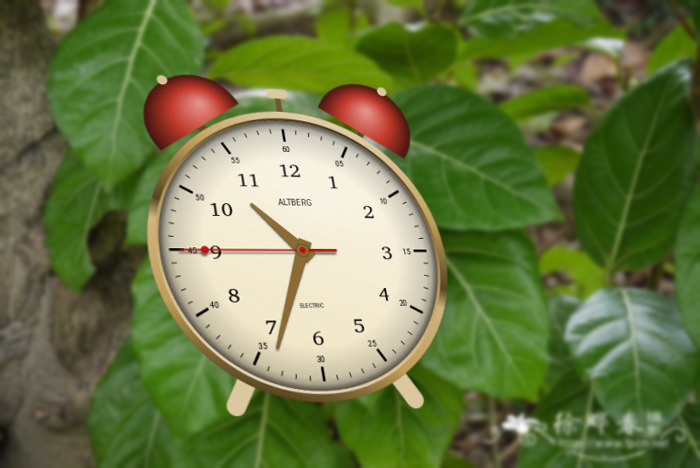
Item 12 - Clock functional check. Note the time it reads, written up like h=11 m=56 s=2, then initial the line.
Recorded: h=10 m=33 s=45
